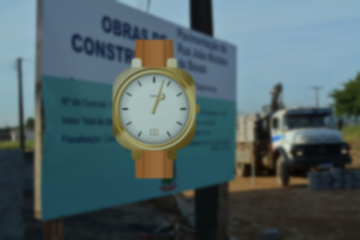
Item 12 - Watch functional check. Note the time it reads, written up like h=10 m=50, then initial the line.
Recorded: h=1 m=3
